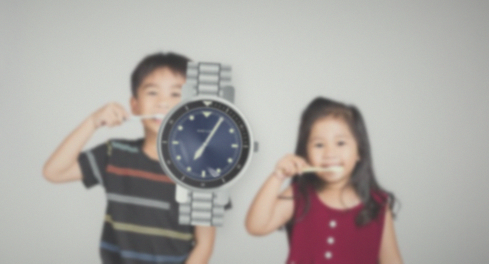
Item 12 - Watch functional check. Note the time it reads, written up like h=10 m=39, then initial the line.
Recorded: h=7 m=5
